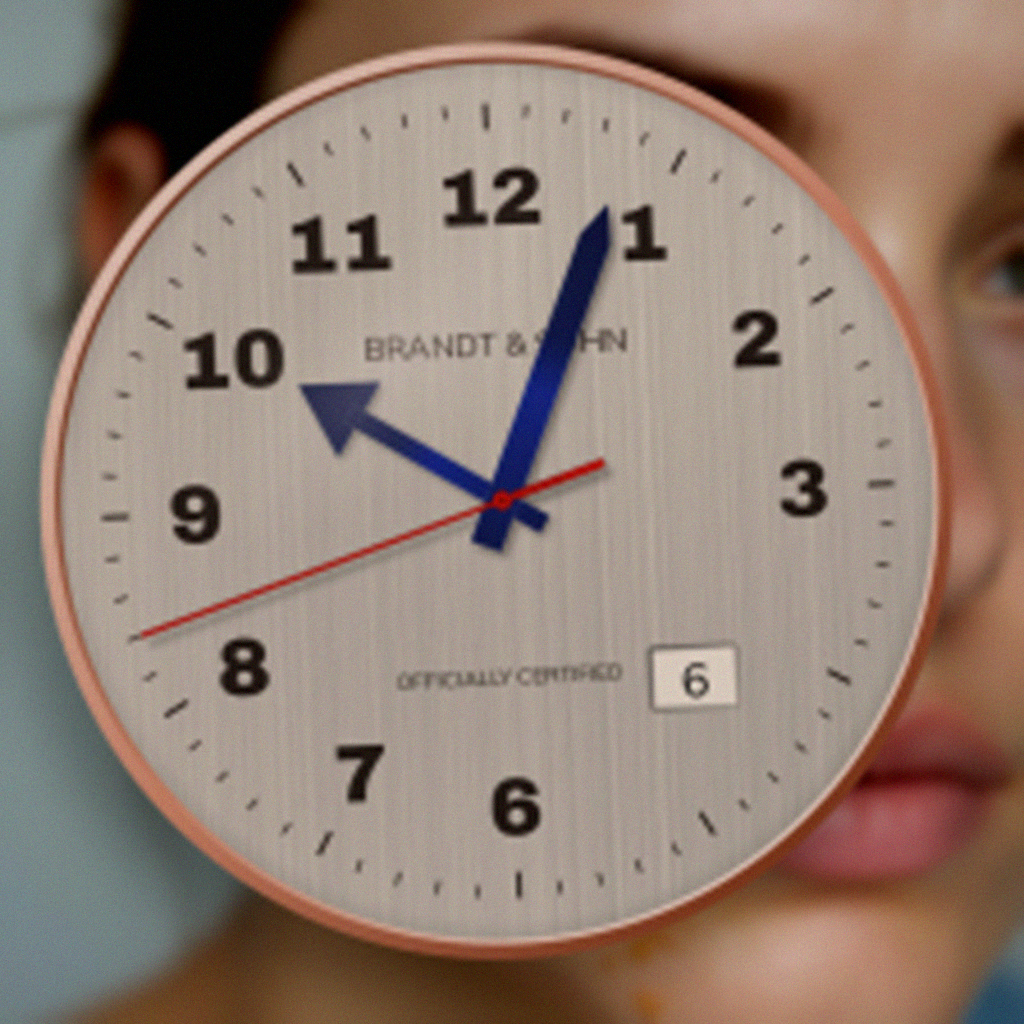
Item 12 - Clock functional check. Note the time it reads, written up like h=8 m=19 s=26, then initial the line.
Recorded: h=10 m=3 s=42
